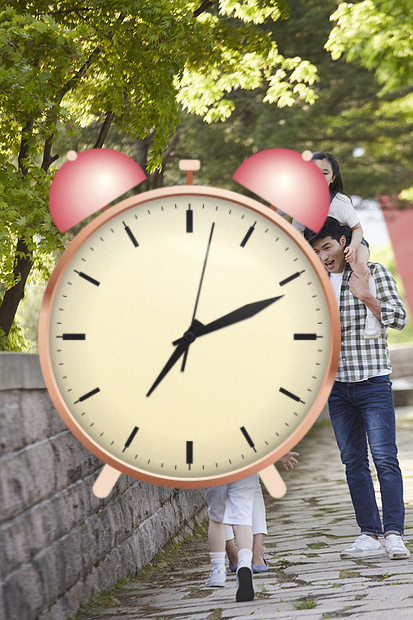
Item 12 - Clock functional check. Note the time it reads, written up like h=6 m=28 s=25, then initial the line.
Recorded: h=7 m=11 s=2
